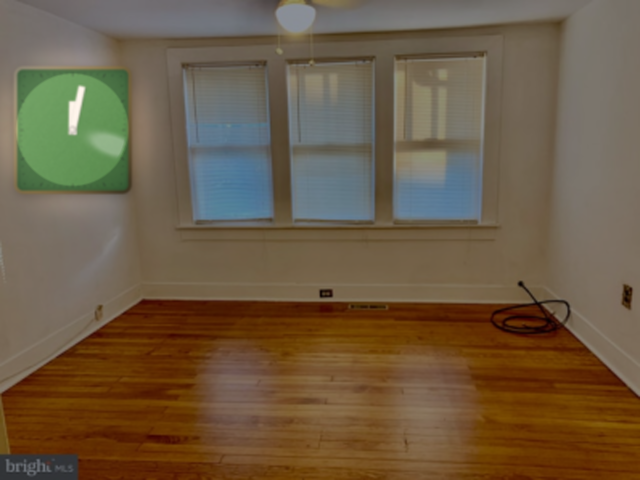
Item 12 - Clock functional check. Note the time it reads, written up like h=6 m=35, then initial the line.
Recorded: h=12 m=2
